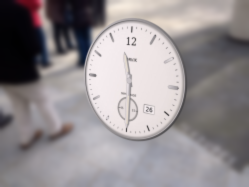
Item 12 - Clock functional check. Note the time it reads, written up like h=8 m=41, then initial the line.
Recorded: h=11 m=30
